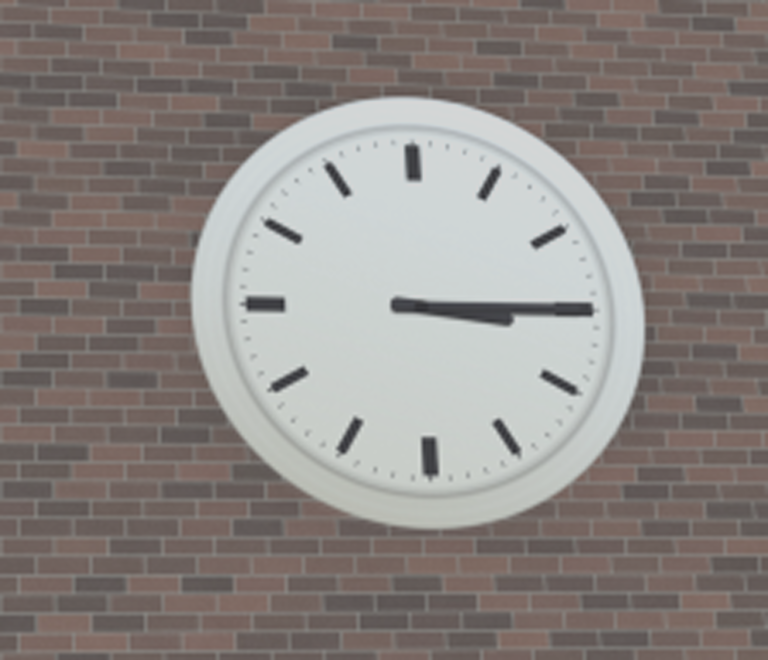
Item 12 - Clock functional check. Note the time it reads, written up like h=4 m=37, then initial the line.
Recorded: h=3 m=15
